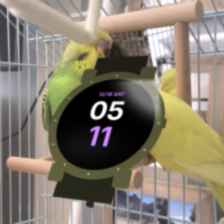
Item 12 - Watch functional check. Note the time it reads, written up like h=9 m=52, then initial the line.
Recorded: h=5 m=11
